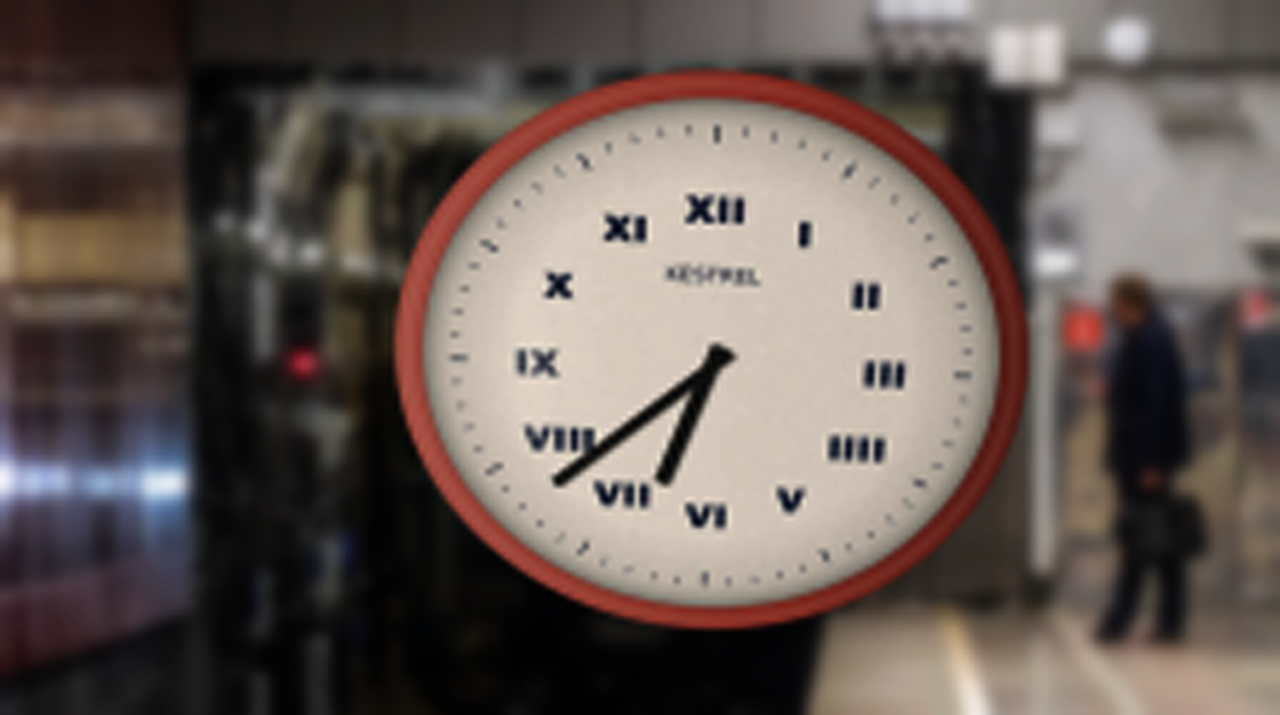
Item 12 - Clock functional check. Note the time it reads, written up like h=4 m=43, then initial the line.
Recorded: h=6 m=38
